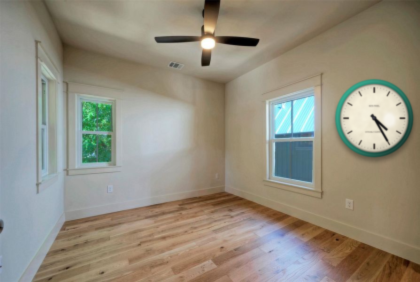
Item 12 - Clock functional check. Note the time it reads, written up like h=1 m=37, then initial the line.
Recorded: h=4 m=25
